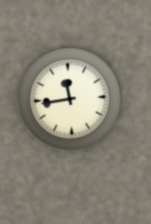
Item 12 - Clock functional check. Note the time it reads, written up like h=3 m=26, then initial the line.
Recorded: h=11 m=44
